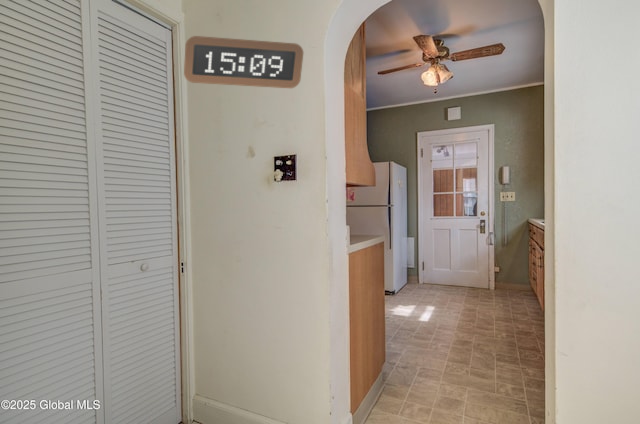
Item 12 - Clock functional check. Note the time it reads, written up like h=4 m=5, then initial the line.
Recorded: h=15 m=9
